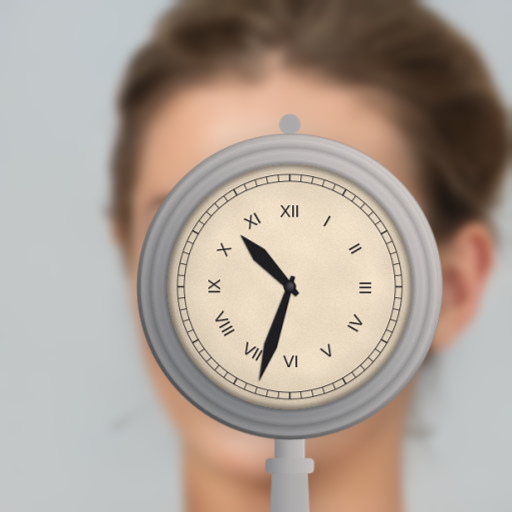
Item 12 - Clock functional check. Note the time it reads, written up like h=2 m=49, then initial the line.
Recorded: h=10 m=33
